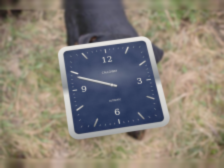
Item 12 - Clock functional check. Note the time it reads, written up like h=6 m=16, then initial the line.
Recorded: h=9 m=49
